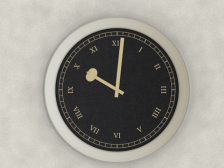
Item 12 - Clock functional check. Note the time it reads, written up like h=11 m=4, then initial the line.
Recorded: h=10 m=1
